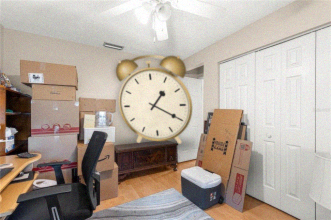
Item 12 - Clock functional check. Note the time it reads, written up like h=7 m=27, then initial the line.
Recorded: h=1 m=20
